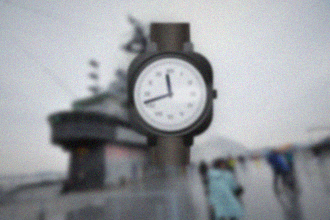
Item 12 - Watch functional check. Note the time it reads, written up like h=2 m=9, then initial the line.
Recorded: h=11 m=42
